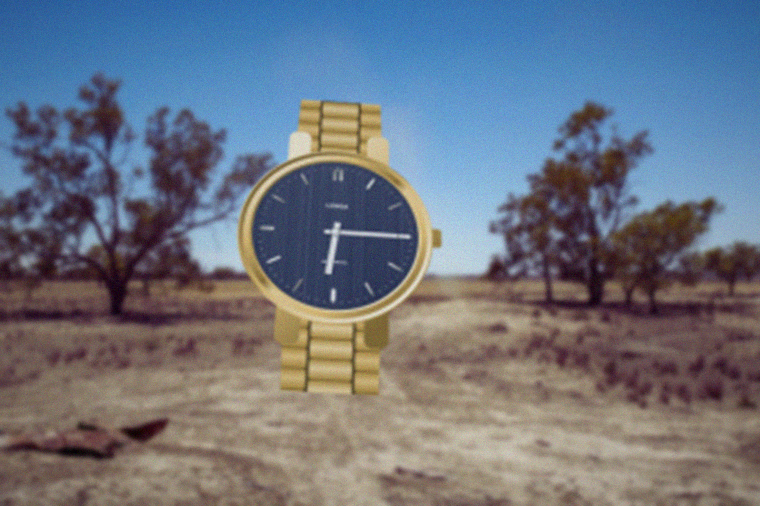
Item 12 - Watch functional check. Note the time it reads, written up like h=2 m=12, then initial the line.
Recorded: h=6 m=15
